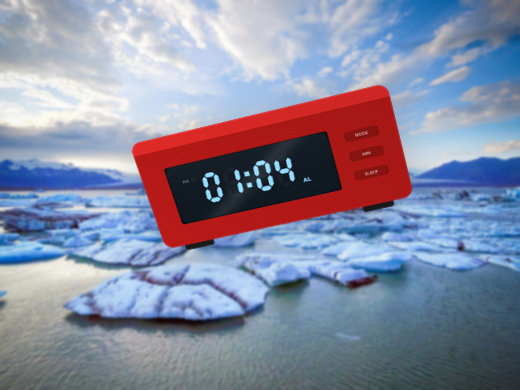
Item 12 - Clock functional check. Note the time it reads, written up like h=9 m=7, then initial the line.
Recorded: h=1 m=4
